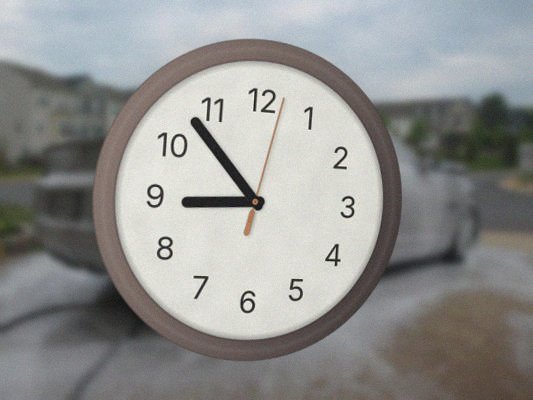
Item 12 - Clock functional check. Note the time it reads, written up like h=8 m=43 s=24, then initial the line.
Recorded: h=8 m=53 s=2
